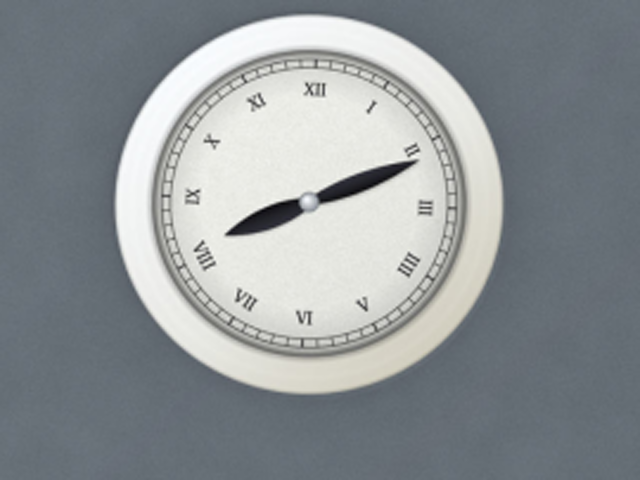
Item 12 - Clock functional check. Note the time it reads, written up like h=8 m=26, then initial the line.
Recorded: h=8 m=11
